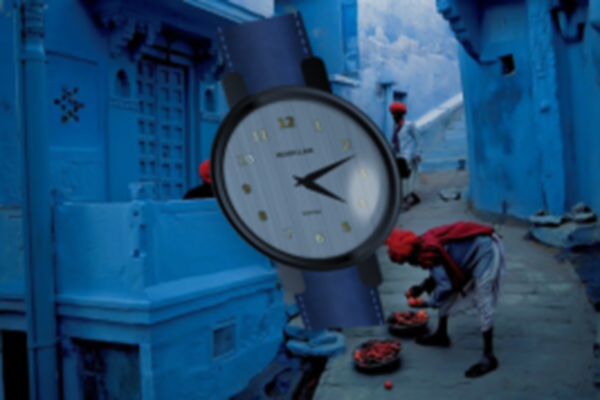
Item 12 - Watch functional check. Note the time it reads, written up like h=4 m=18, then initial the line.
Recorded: h=4 m=12
